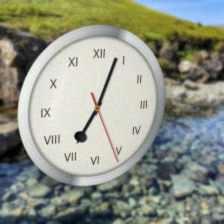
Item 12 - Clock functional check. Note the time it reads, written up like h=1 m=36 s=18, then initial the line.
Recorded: h=7 m=3 s=26
